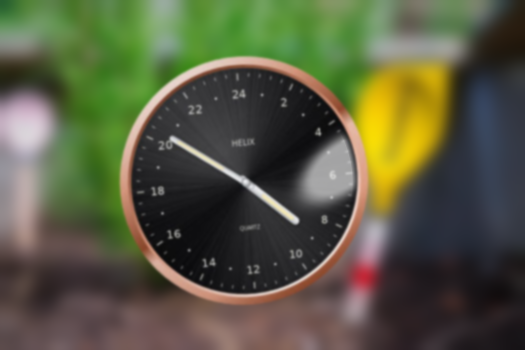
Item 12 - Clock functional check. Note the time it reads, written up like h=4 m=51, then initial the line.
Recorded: h=8 m=51
